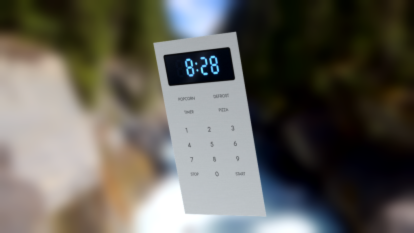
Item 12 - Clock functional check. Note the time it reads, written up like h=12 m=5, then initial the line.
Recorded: h=8 m=28
